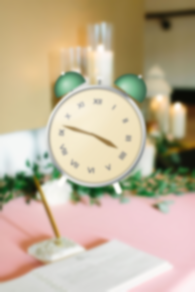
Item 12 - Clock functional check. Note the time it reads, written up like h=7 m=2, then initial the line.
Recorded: h=3 m=47
